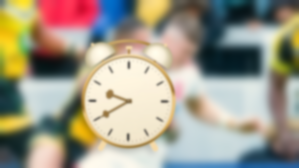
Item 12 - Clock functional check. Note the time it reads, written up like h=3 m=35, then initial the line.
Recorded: h=9 m=40
